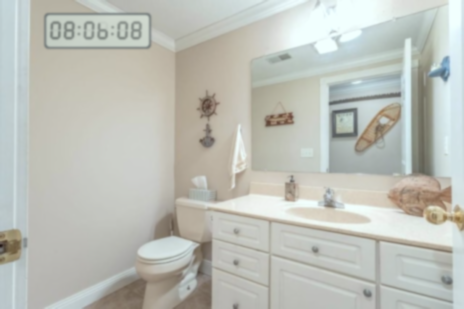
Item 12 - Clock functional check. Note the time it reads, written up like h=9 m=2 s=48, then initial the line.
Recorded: h=8 m=6 s=8
